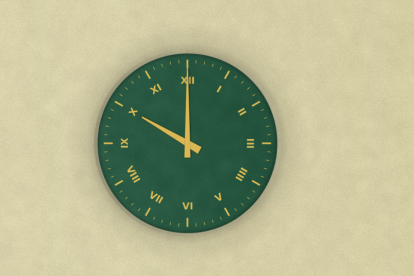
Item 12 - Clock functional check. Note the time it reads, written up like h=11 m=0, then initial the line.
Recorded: h=10 m=0
